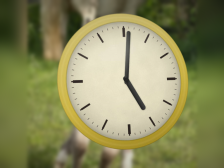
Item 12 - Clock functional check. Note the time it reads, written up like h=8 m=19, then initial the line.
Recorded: h=5 m=1
